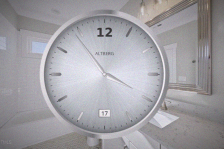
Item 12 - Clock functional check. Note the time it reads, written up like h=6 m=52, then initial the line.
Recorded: h=3 m=54
